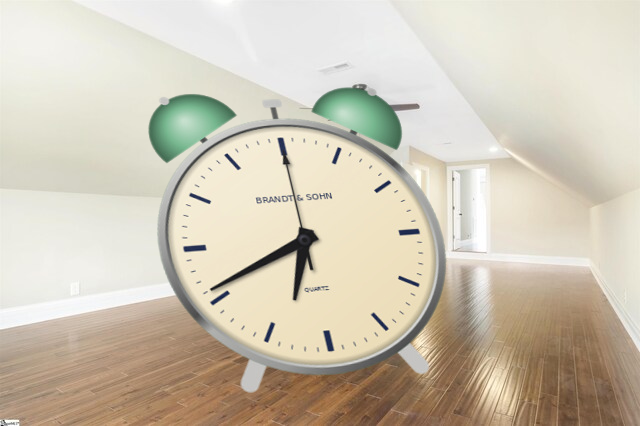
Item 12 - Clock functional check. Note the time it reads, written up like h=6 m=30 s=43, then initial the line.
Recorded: h=6 m=41 s=0
